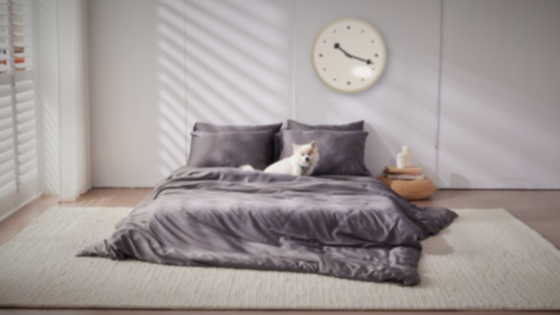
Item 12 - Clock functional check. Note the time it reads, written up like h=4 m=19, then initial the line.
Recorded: h=10 m=18
